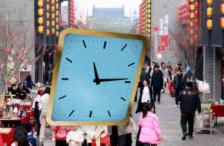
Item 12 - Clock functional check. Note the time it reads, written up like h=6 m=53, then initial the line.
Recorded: h=11 m=14
